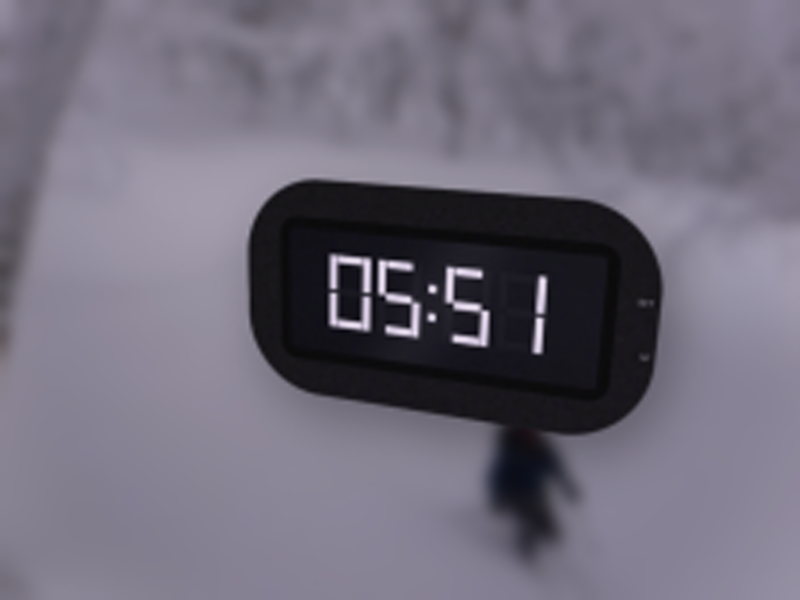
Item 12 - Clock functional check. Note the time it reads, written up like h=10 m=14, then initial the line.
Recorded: h=5 m=51
